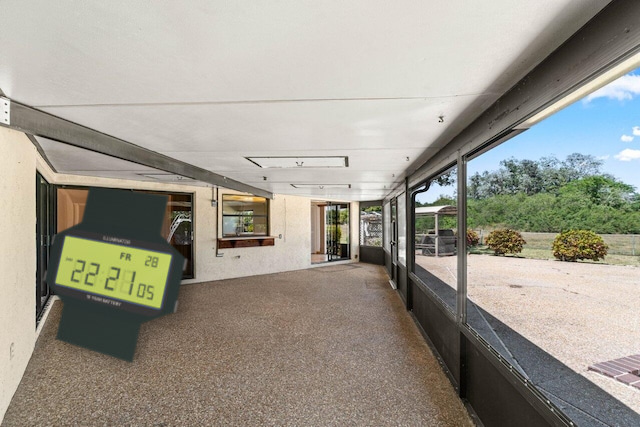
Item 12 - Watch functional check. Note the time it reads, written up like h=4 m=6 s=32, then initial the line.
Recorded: h=22 m=21 s=5
